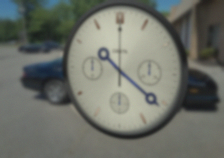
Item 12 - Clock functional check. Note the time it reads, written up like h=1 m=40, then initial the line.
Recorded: h=10 m=21
